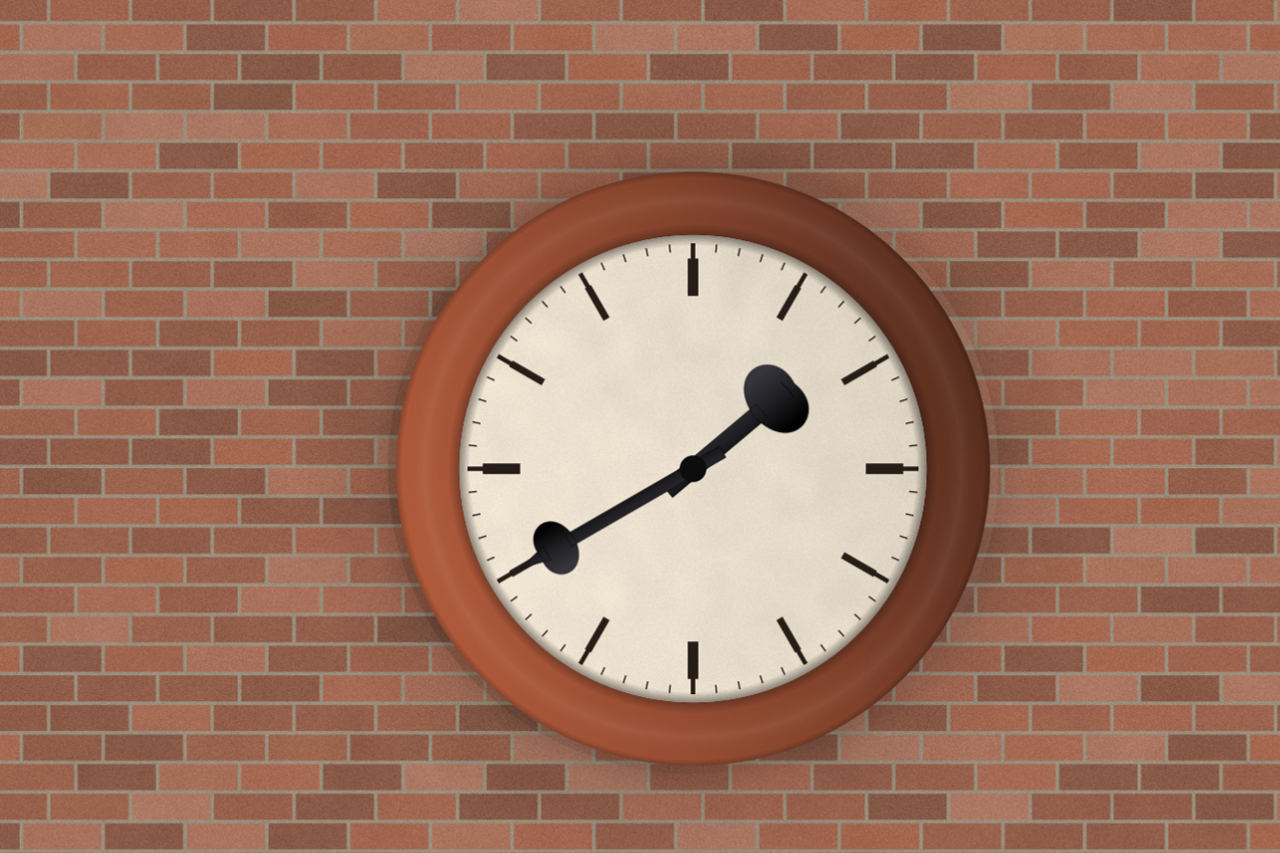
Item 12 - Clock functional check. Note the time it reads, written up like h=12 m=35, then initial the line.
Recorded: h=1 m=40
